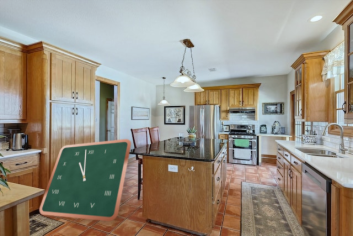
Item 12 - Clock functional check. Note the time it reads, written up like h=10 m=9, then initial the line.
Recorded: h=10 m=58
